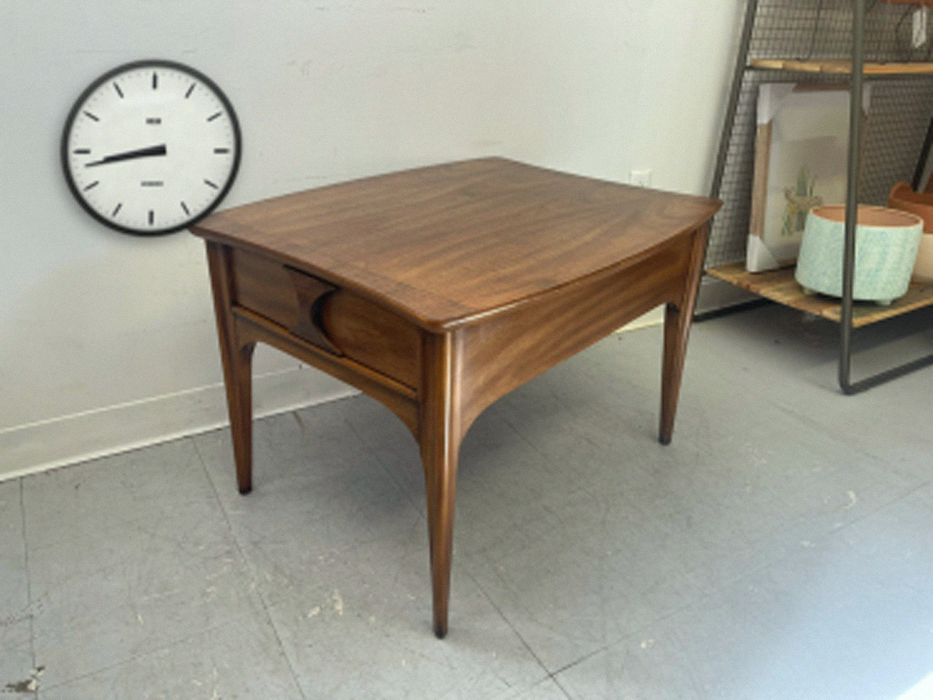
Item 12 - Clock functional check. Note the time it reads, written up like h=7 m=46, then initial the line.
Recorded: h=8 m=43
